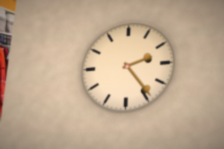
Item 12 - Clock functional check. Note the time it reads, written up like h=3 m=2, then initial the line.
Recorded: h=2 m=24
